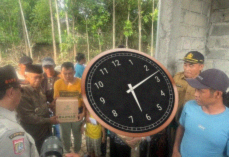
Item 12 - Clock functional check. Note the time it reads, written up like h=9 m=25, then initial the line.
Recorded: h=6 m=13
